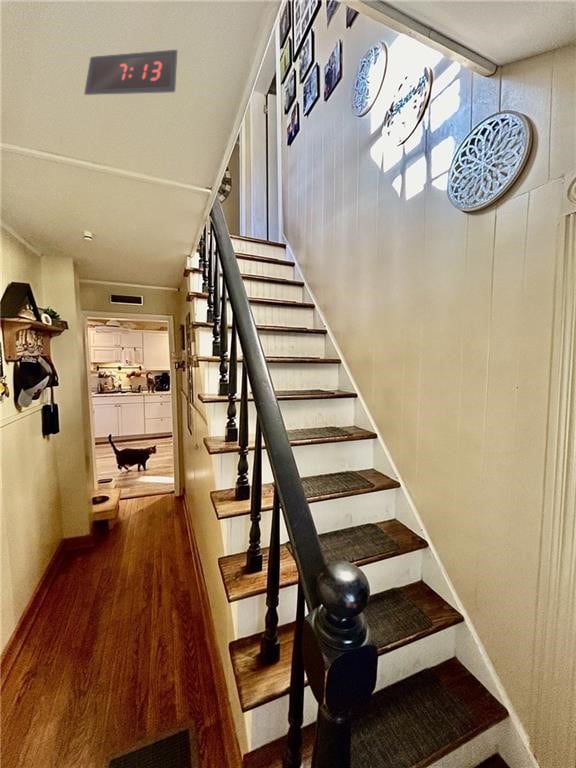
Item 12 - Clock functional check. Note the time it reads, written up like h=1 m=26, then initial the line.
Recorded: h=7 m=13
